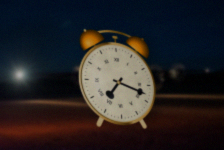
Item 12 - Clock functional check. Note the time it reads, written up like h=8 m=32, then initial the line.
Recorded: h=7 m=18
